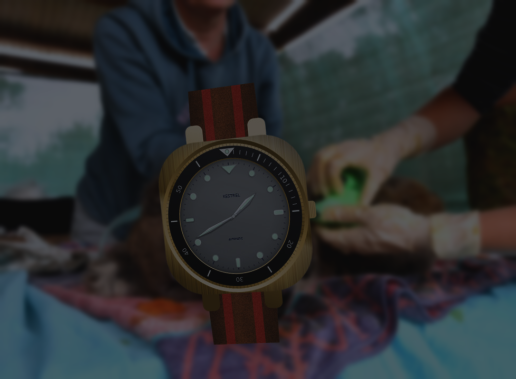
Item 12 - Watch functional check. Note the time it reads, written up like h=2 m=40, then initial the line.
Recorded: h=1 m=41
